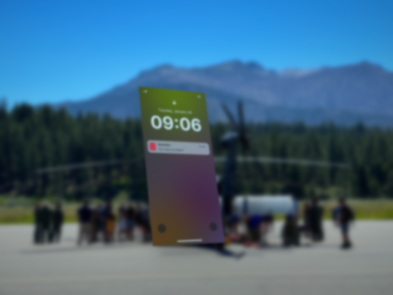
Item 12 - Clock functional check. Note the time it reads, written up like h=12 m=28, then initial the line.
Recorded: h=9 m=6
